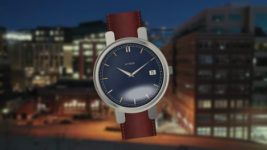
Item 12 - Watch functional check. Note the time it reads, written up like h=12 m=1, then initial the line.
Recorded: h=10 m=10
